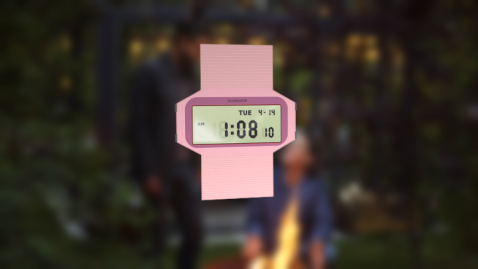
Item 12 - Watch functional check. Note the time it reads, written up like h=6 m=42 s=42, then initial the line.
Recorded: h=1 m=8 s=10
